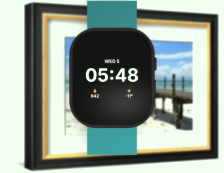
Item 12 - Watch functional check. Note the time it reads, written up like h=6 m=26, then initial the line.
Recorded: h=5 m=48
